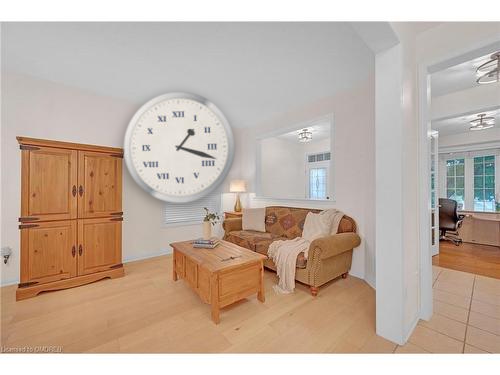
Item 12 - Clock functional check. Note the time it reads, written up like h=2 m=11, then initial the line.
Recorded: h=1 m=18
